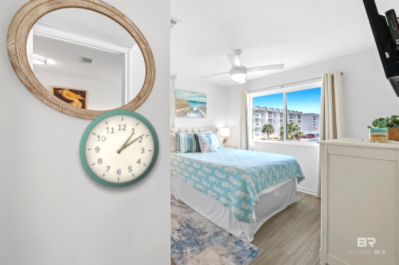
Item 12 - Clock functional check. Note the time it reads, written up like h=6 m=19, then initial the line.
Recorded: h=1 m=9
